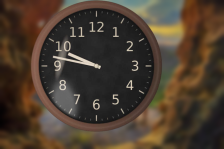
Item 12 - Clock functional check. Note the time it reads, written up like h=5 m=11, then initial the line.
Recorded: h=9 m=47
